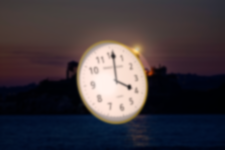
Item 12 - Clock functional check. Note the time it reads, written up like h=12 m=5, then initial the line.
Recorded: h=4 m=1
